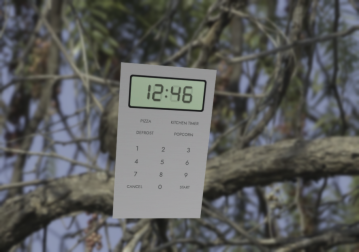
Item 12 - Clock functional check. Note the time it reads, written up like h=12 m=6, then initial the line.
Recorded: h=12 m=46
